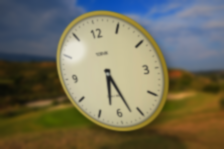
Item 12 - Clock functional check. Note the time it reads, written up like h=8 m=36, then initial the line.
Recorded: h=6 m=27
